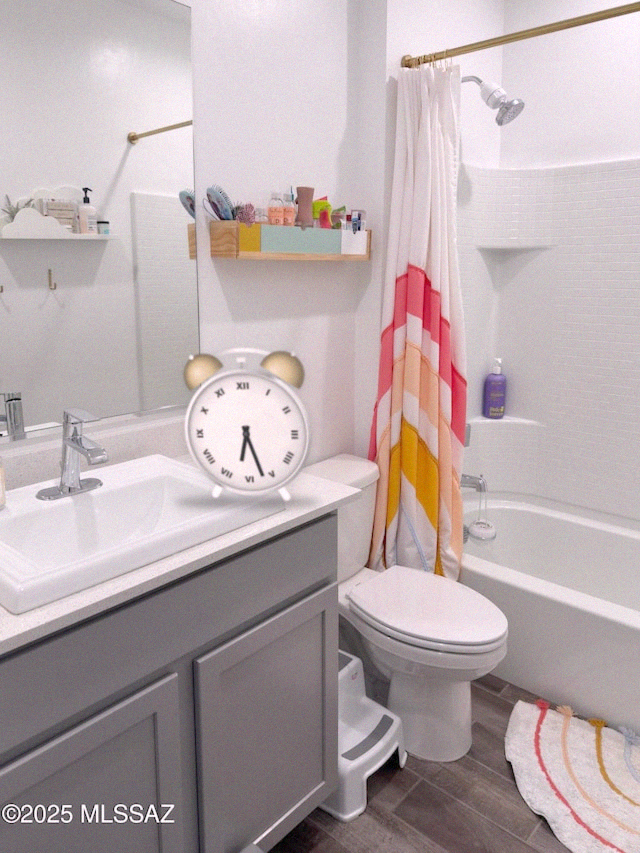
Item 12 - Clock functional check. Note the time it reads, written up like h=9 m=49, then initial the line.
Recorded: h=6 m=27
